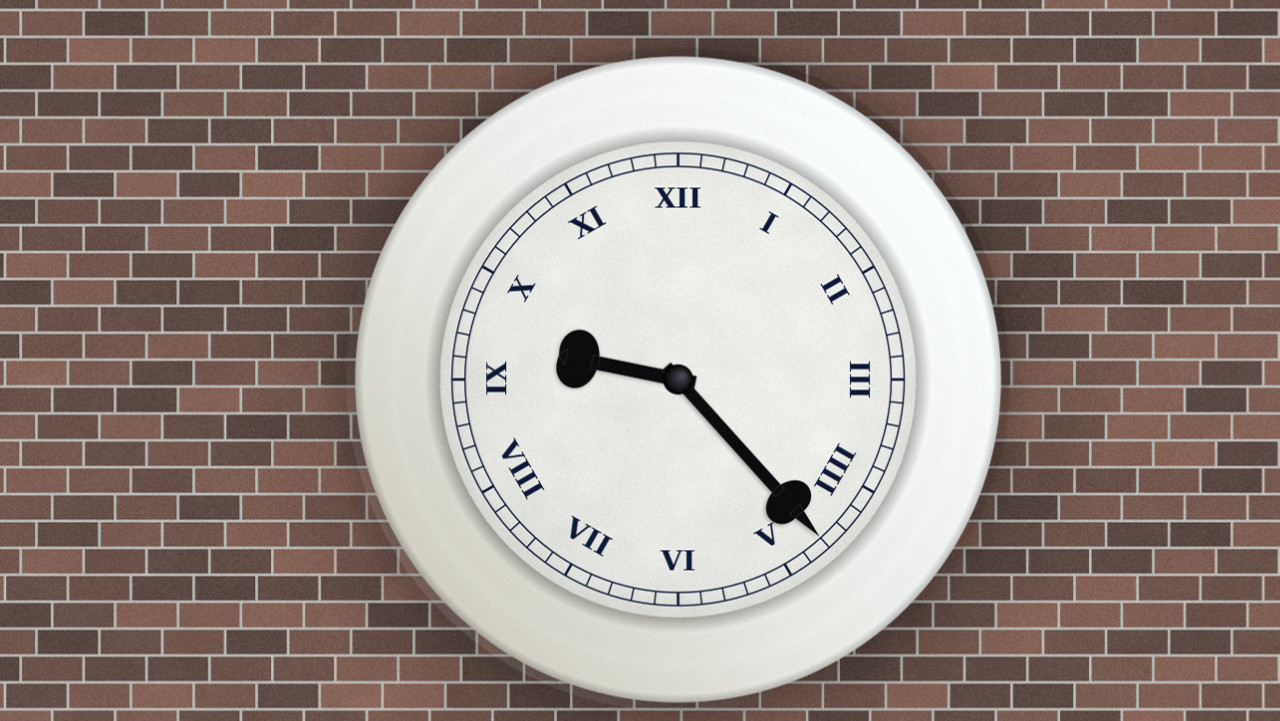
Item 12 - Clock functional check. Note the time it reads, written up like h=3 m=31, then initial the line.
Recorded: h=9 m=23
